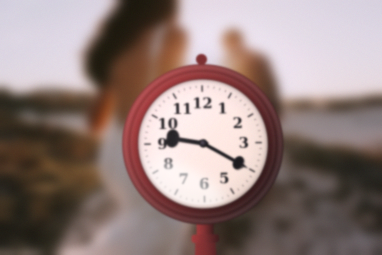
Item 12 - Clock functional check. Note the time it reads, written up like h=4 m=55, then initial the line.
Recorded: h=9 m=20
